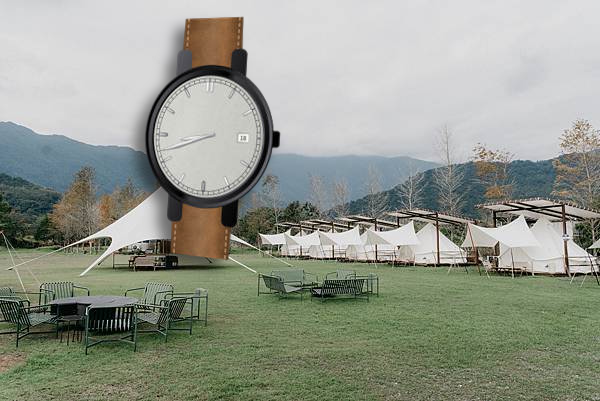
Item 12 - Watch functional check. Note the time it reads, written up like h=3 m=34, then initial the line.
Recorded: h=8 m=42
